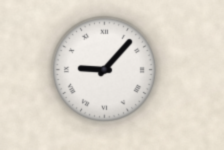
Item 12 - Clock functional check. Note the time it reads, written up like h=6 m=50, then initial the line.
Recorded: h=9 m=7
